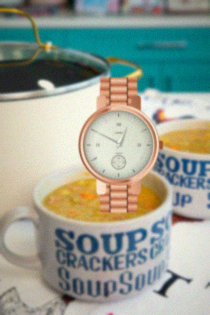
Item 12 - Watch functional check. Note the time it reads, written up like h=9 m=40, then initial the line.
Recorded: h=12 m=50
